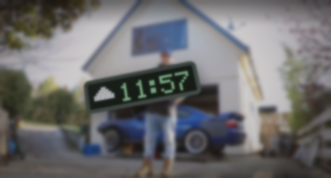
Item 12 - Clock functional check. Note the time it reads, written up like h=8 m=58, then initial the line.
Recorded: h=11 m=57
